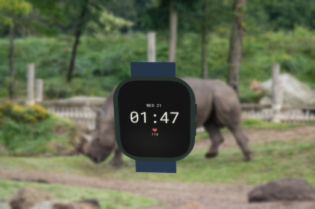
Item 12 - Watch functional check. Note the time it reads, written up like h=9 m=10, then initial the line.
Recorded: h=1 m=47
